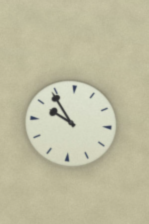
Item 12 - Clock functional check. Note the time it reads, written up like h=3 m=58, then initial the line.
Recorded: h=9 m=54
